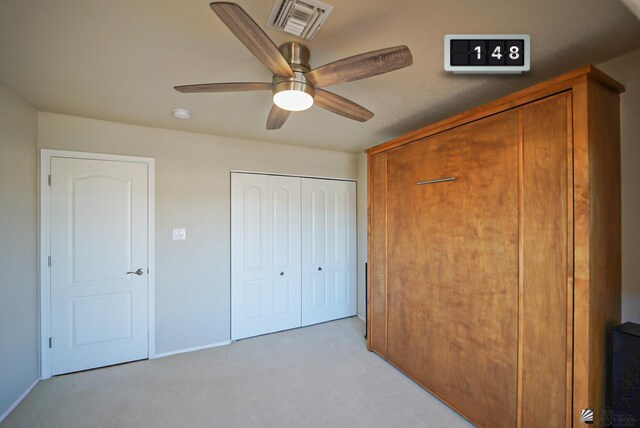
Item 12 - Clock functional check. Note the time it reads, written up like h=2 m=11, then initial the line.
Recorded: h=1 m=48
